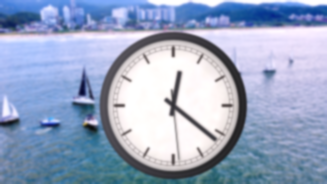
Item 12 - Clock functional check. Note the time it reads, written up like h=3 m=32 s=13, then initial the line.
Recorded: h=12 m=21 s=29
